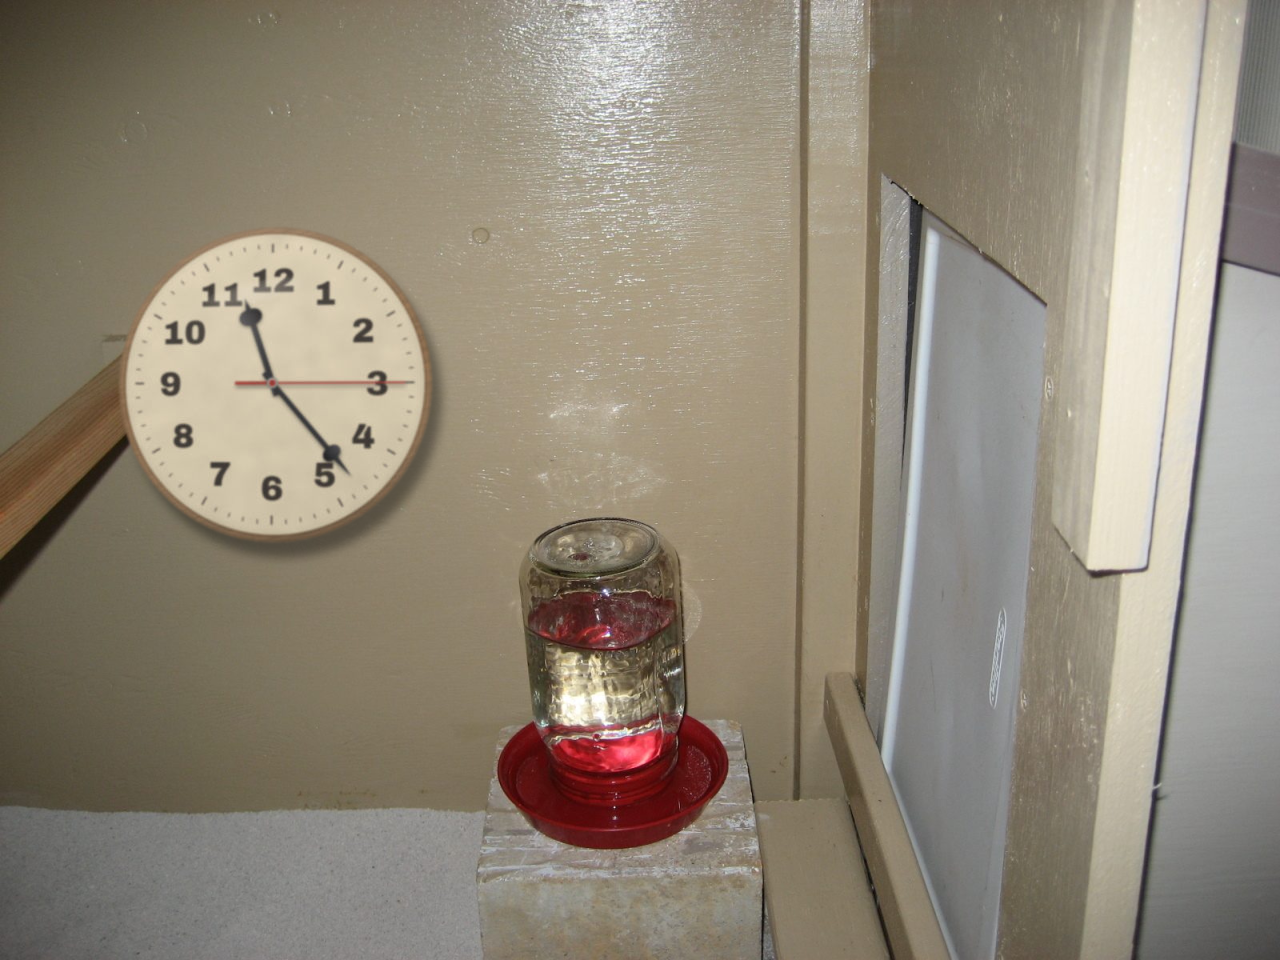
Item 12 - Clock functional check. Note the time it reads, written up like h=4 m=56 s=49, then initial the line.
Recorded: h=11 m=23 s=15
